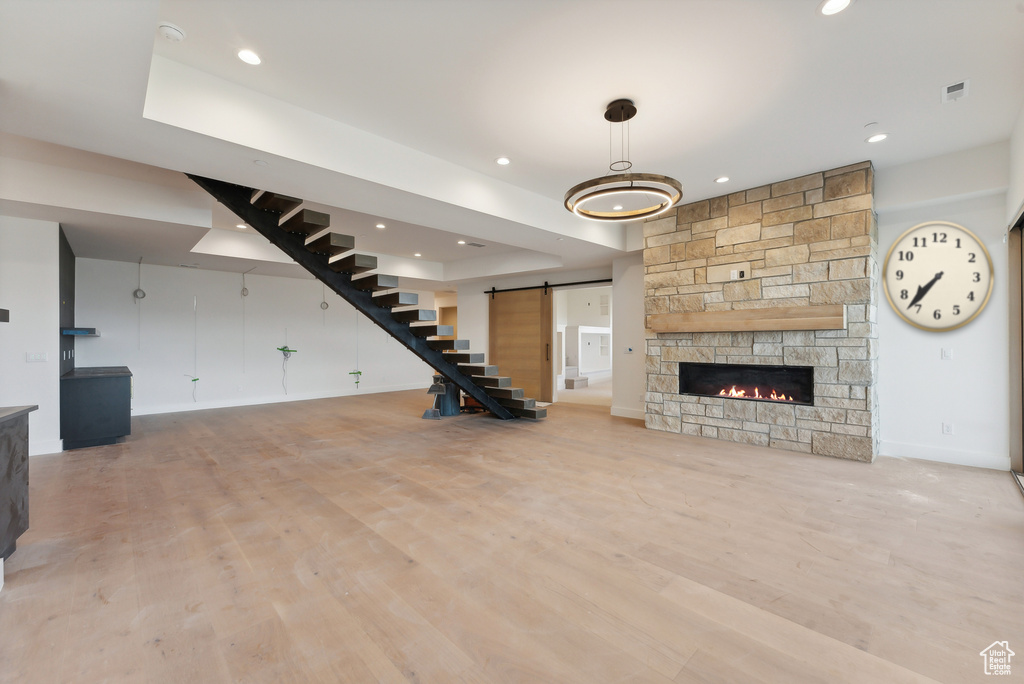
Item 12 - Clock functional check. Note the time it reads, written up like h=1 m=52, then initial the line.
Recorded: h=7 m=37
